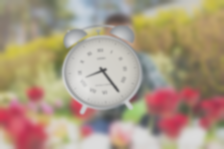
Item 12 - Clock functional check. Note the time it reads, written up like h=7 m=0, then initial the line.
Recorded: h=8 m=25
